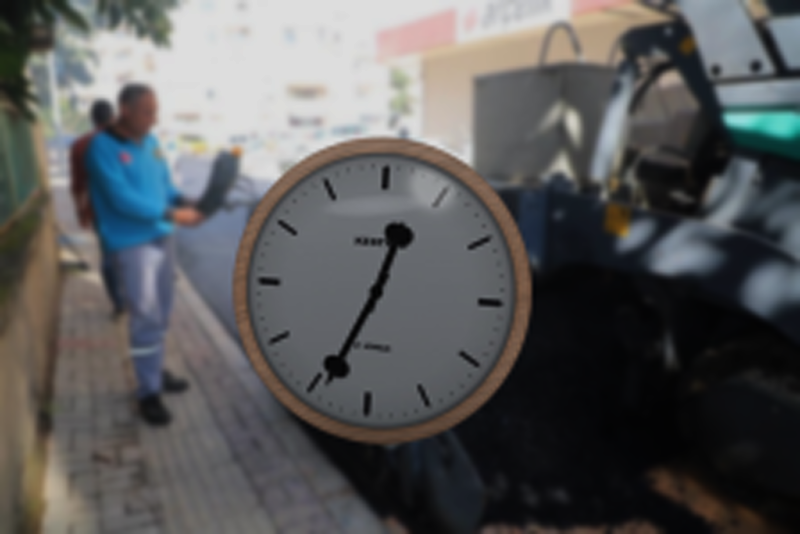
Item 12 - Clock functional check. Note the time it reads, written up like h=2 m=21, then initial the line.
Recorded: h=12 m=34
